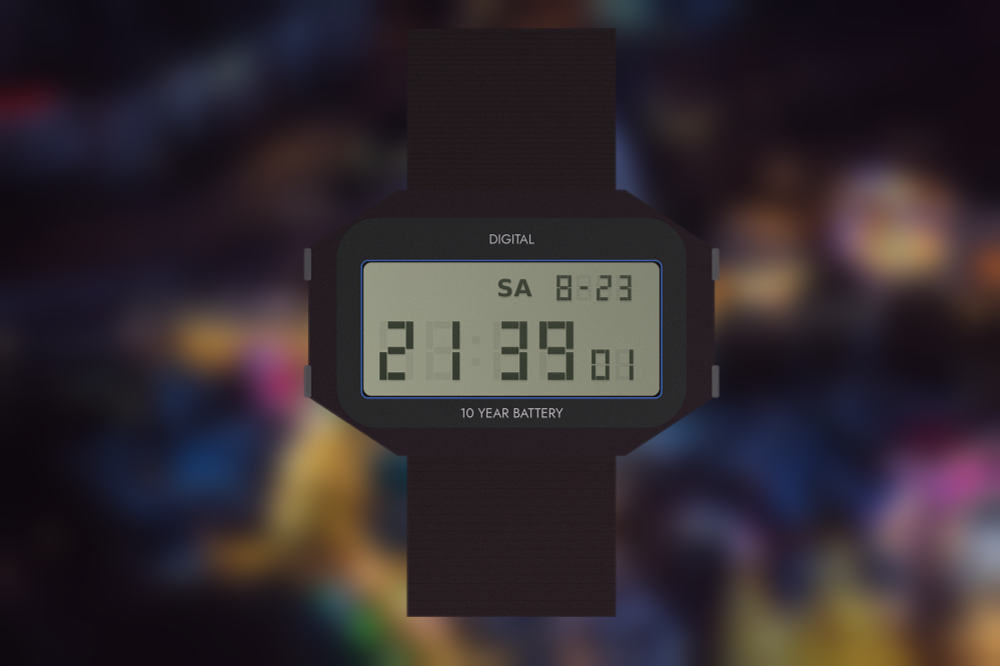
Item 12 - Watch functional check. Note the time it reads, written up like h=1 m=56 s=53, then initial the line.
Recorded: h=21 m=39 s=1
